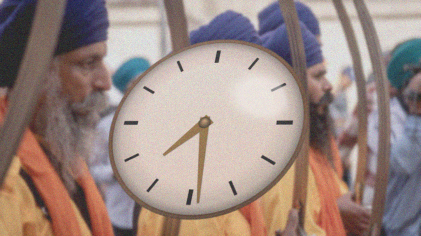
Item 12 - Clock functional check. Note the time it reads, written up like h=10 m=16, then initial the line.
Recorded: h=7 m=29
